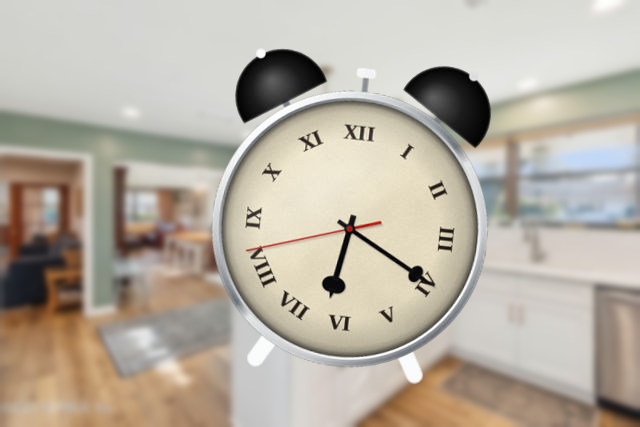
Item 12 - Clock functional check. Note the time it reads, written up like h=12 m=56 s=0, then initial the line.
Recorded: h=6 m=19 s=42
